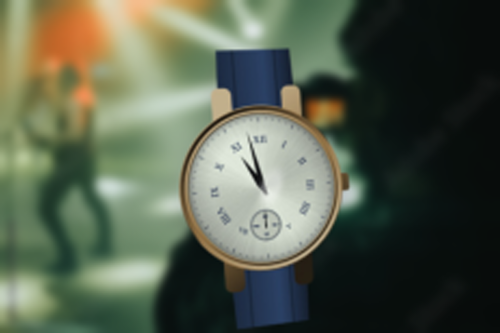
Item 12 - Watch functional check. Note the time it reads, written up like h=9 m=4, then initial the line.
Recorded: h=10 m=58
